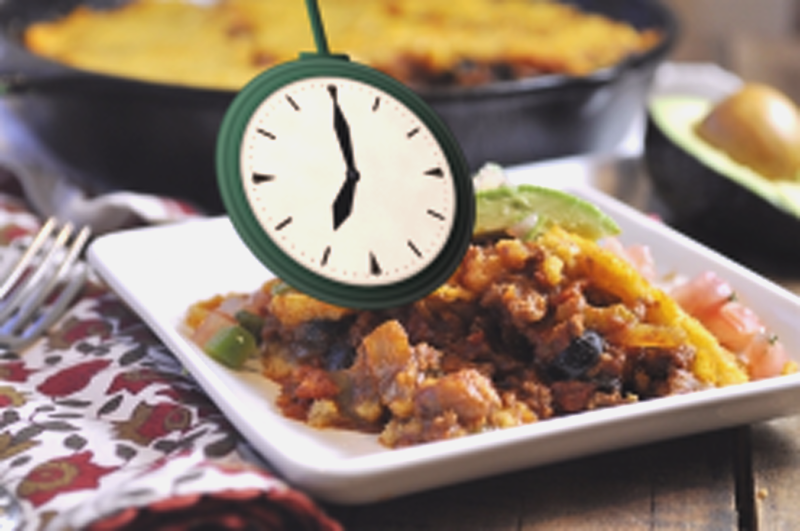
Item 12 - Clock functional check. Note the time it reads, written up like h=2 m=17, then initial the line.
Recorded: h=7 m=0
